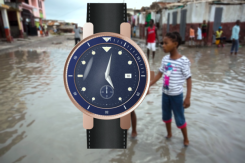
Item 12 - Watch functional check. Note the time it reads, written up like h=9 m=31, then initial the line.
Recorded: h=5 m=2
